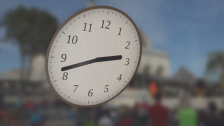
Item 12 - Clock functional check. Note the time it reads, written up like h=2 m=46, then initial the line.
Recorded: h=2 m=42
